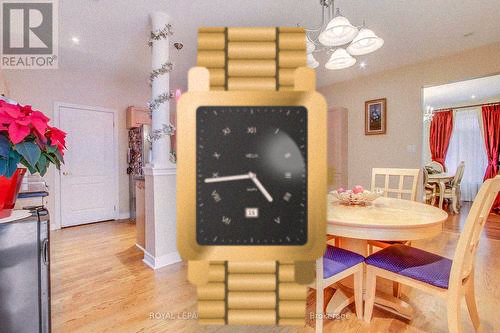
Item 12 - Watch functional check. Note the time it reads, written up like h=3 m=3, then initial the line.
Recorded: h=4 m=44
